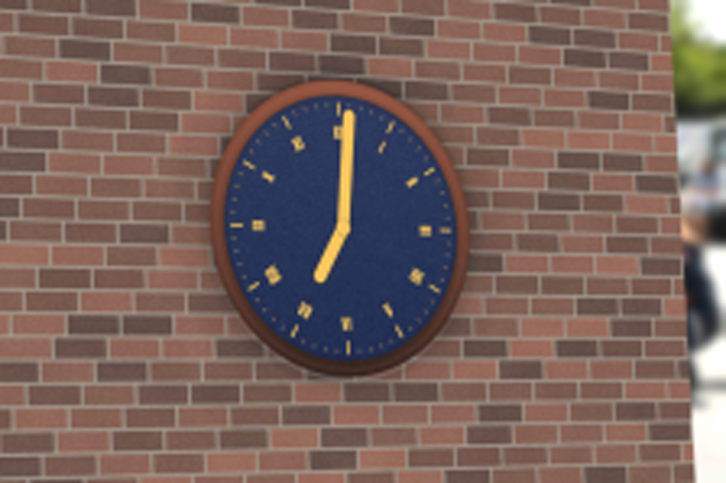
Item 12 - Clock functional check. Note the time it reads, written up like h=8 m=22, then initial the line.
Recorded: h=7 m=1
